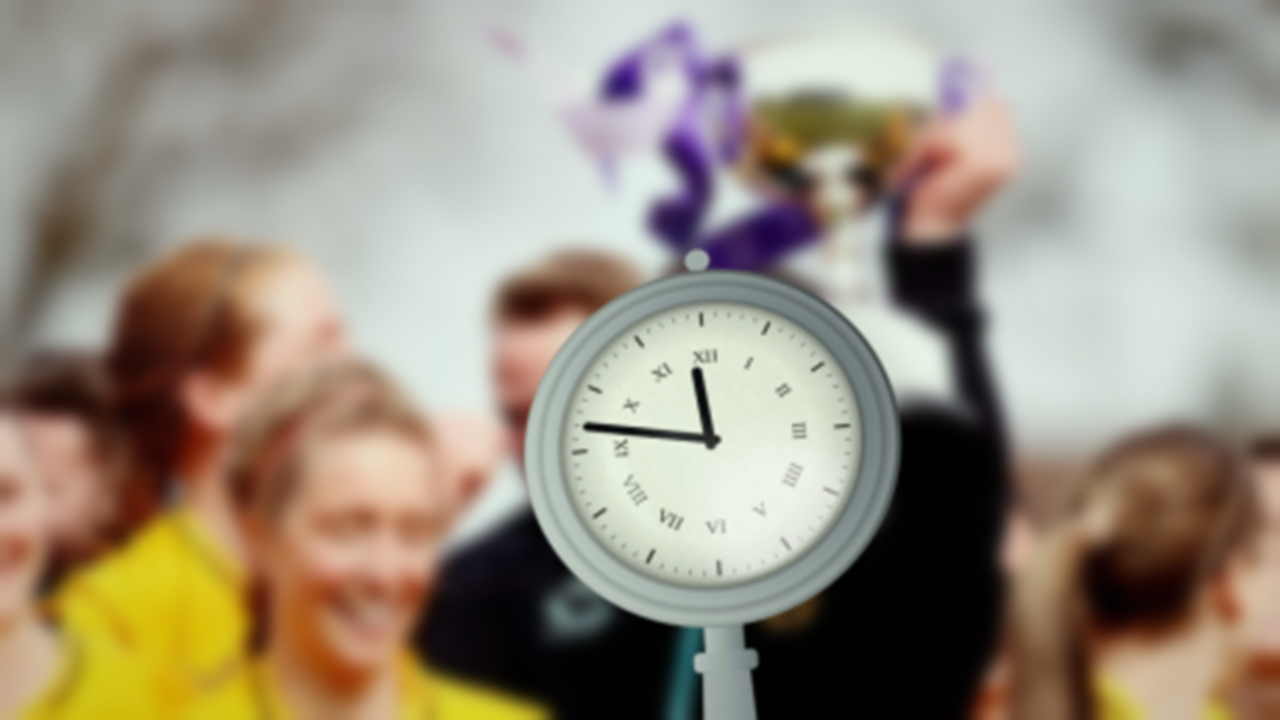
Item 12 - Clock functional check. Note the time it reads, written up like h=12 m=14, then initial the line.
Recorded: h=11 m=47
